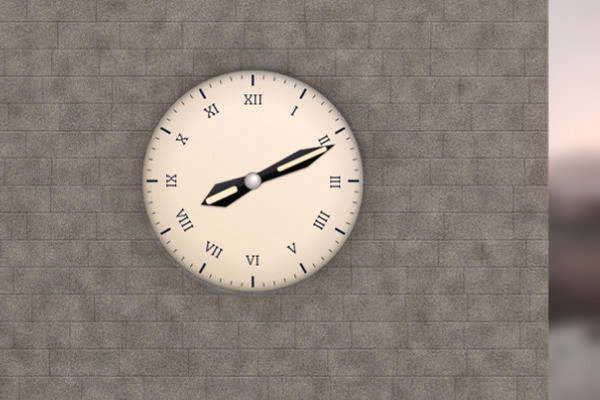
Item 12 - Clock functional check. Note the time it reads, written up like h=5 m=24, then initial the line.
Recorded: h=8 m=11
